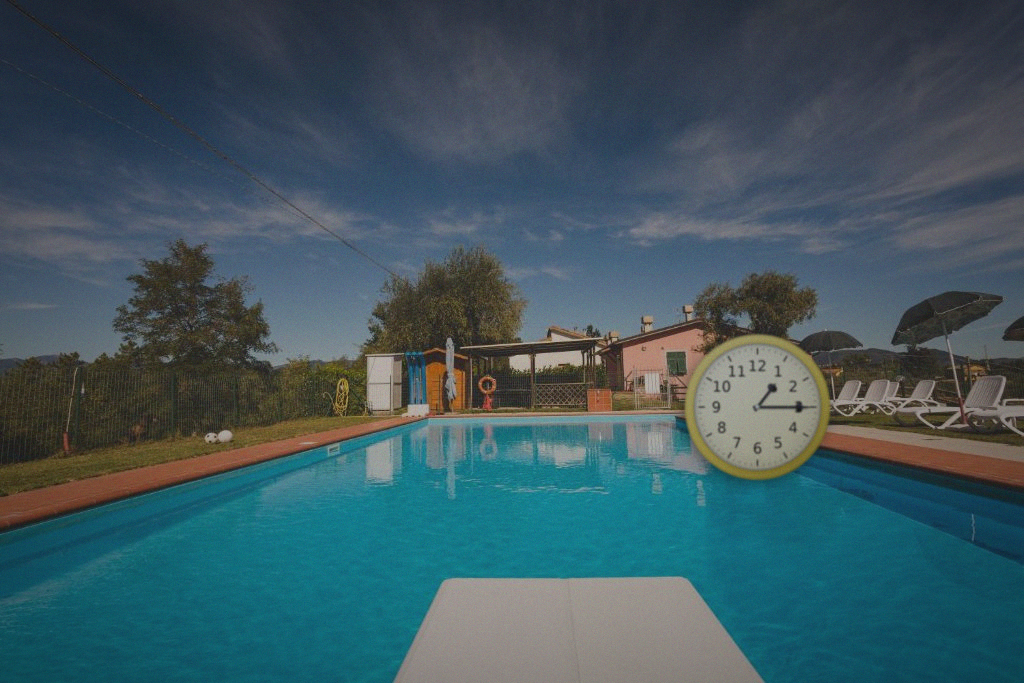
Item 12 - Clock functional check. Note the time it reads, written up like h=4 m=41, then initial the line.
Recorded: h=1 m=15
